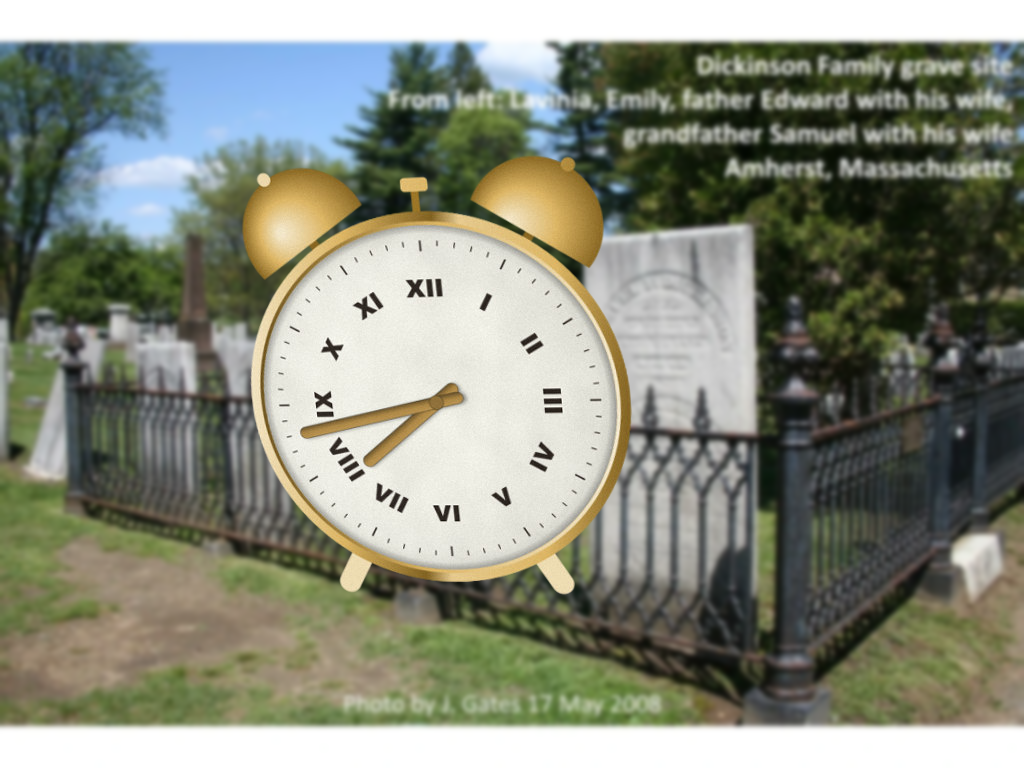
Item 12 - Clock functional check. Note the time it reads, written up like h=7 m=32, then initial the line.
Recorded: h=7 m=43
